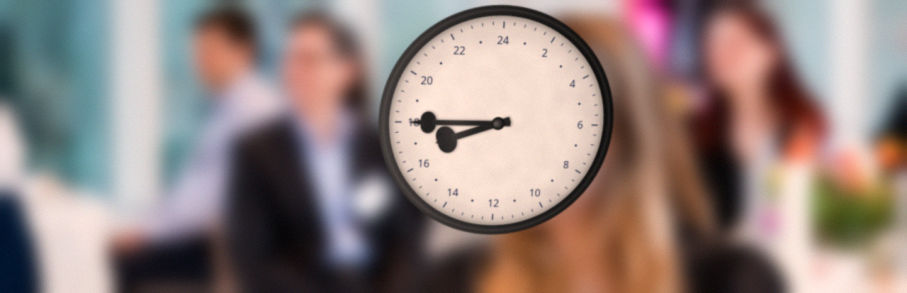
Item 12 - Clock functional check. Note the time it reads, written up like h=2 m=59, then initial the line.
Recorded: h=16 m=45
